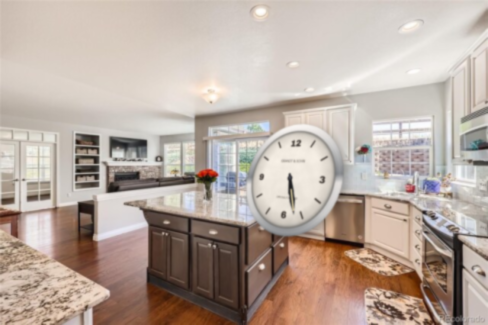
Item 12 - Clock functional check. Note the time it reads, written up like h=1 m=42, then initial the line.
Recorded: h=5 m=27
